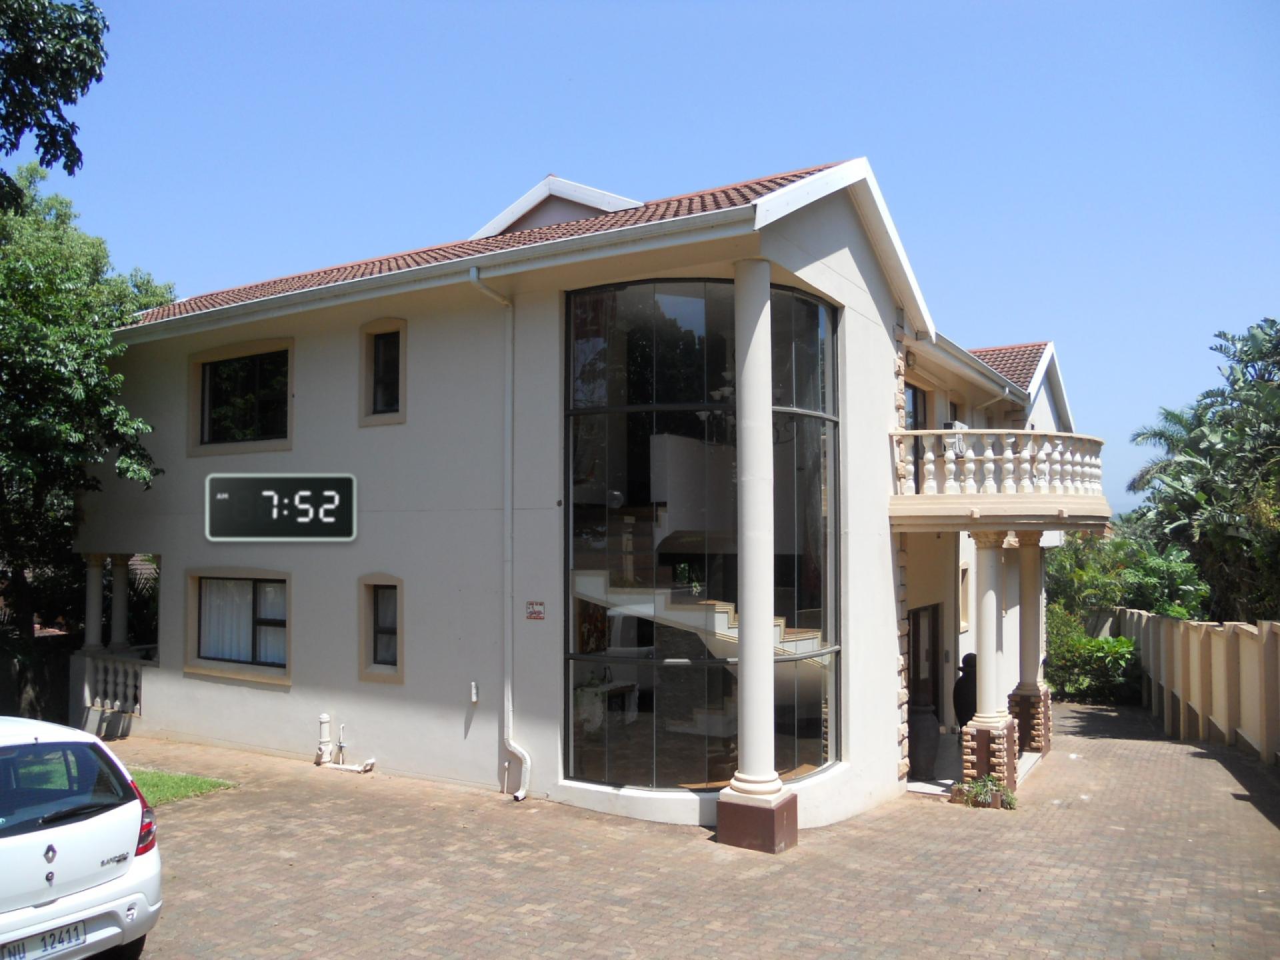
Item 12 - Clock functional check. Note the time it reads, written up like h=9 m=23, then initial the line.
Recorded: h=7 m=52
